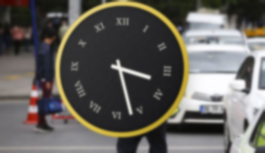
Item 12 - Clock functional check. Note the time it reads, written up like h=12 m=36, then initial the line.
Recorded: h=3 m=27
